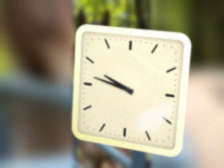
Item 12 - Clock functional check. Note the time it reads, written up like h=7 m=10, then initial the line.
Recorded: h=9 m=47
